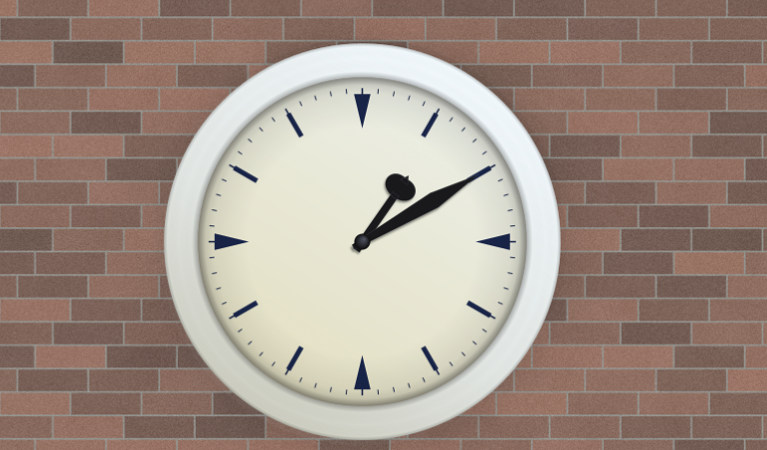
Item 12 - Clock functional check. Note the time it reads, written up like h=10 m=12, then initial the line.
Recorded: h=1 m=10
